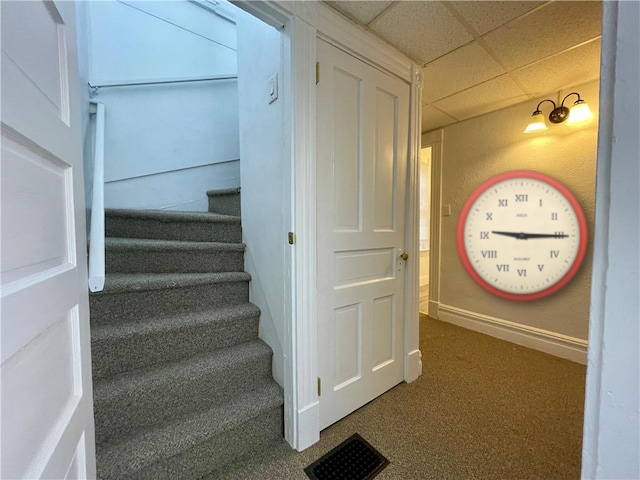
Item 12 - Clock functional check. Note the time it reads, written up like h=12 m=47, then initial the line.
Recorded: h=9 m=15
